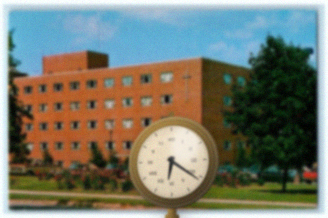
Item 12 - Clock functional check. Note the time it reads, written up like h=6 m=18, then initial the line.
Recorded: h=6 m=21
